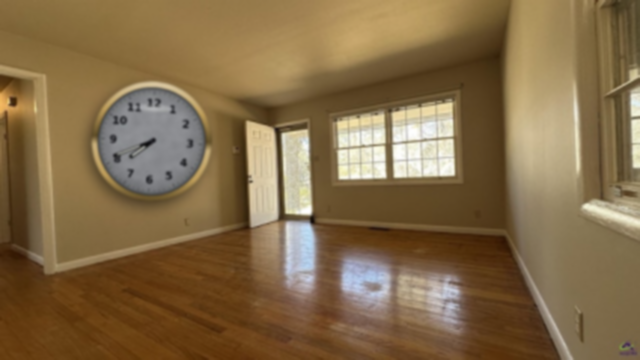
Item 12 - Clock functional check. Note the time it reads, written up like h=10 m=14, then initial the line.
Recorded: h=7 m=41
